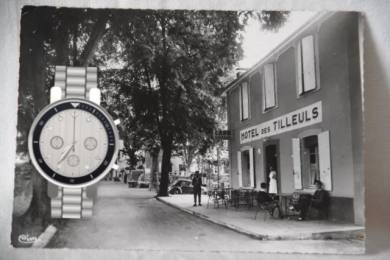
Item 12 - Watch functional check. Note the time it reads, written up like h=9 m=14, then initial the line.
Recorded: h=7 m=36
